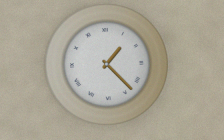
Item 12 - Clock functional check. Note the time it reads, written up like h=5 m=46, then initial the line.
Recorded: h=1 m=23
